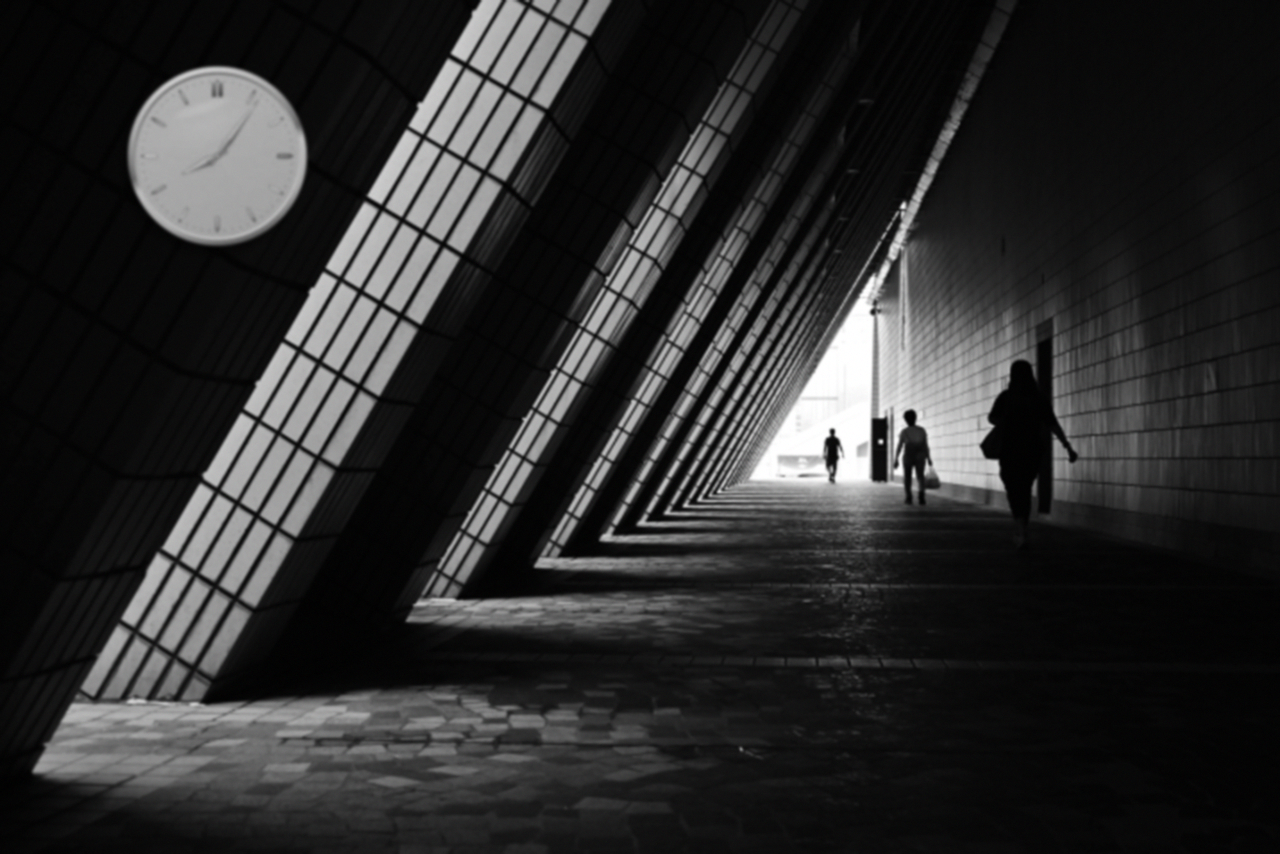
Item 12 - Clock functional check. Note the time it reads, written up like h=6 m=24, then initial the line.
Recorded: h=8 m=6
